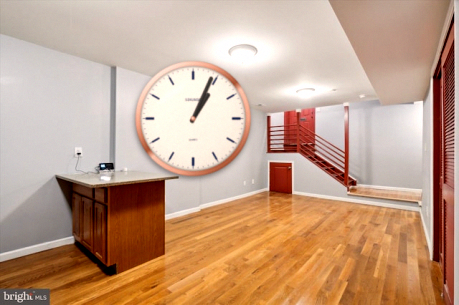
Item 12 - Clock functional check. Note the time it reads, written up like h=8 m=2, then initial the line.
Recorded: h=1 m=4
